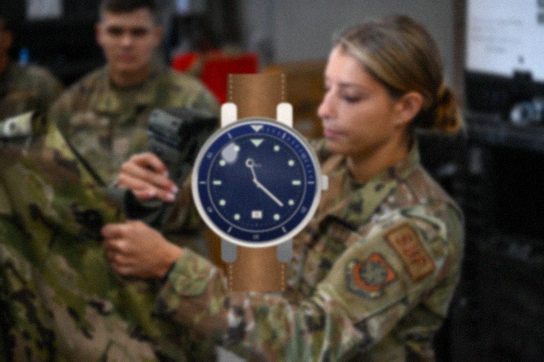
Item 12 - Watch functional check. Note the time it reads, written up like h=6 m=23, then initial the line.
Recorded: h=11 m=22
